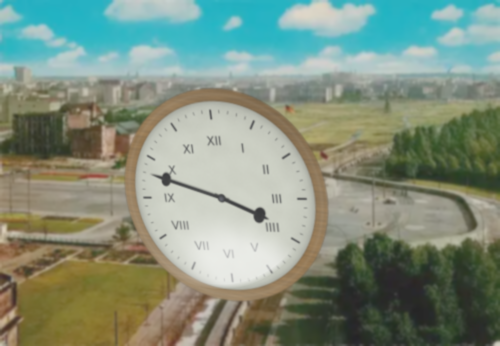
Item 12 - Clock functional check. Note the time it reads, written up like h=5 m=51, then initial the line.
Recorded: h=3 m=48
